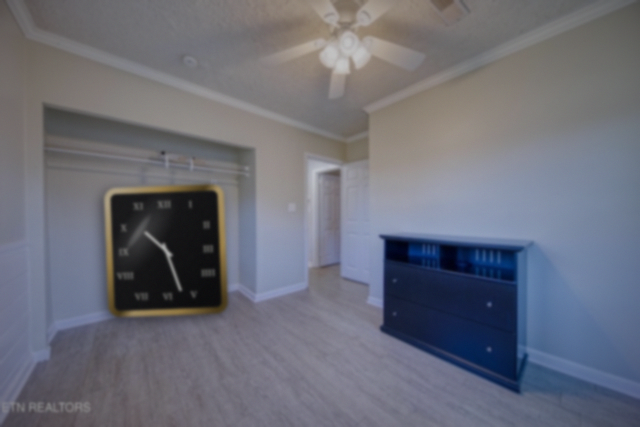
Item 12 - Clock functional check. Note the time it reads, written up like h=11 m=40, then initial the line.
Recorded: h=10 m=27
